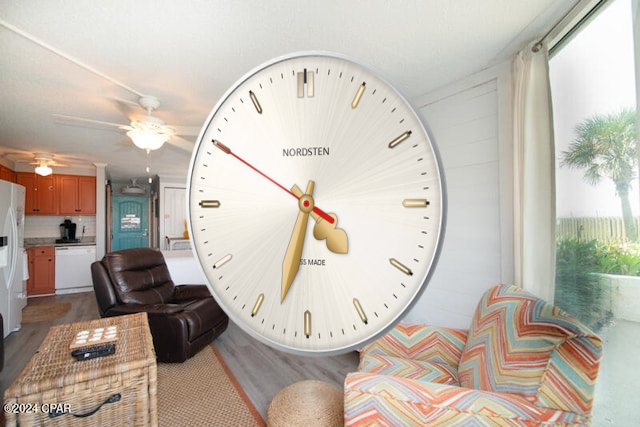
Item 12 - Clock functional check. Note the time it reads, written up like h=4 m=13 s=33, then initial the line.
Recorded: h=4 m=32 s=50
